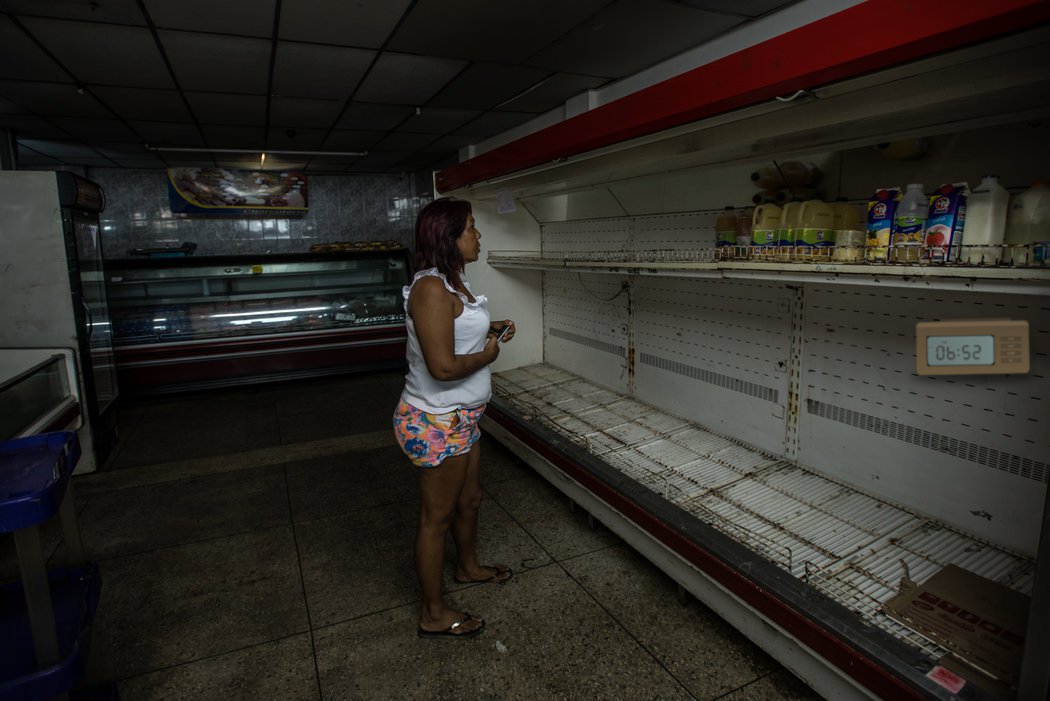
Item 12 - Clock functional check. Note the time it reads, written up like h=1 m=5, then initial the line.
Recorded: h=6 m=52
